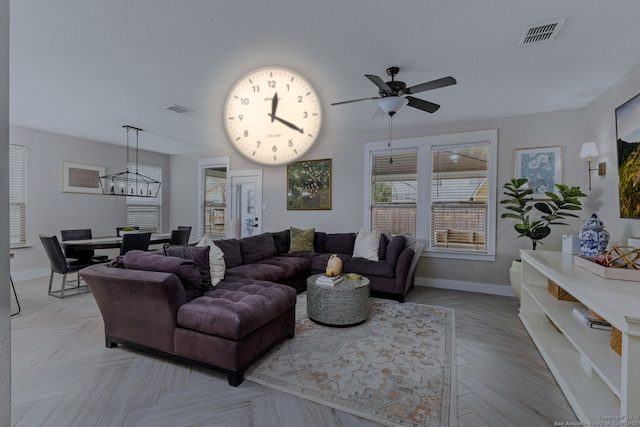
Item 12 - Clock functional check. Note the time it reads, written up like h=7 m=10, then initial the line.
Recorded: h=12 m=20
